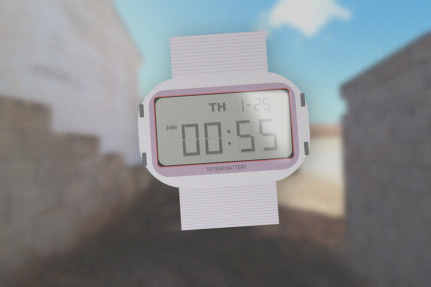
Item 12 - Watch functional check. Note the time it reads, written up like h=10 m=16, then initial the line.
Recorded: h=0 m=55
